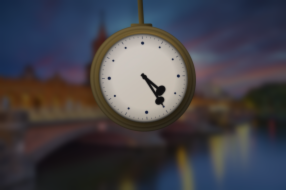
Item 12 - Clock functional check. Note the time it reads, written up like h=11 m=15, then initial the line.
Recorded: h=4 m=25
